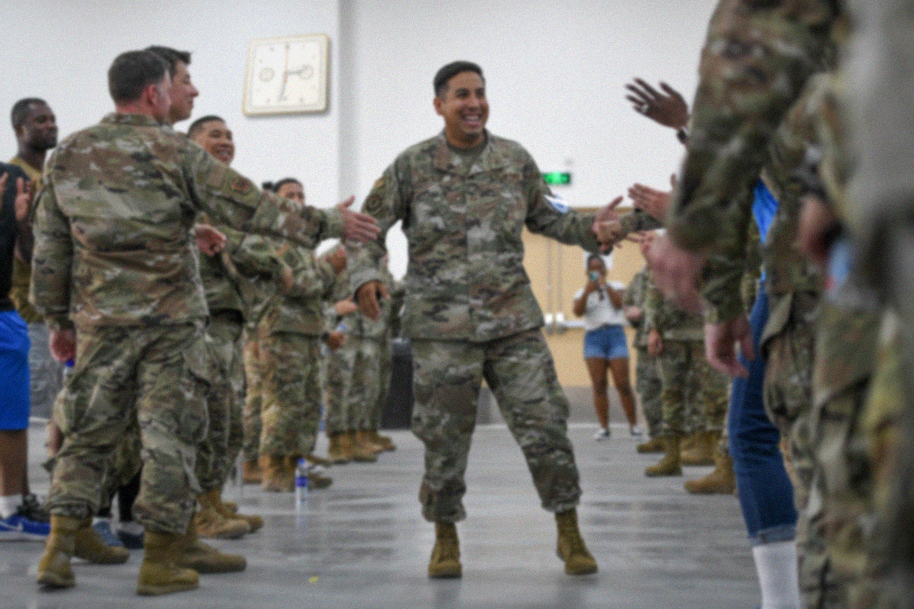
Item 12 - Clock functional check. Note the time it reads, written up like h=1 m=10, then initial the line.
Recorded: h=2 m=32
